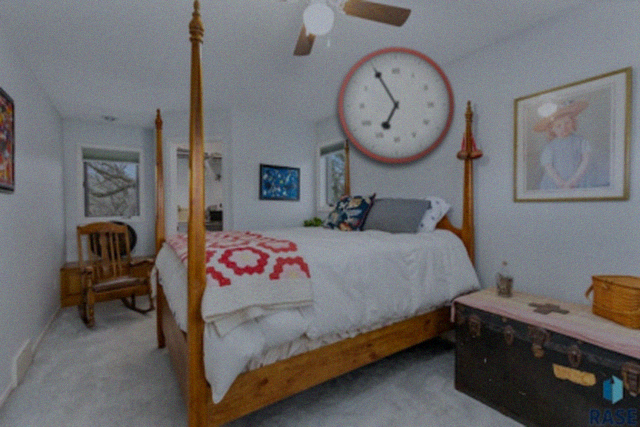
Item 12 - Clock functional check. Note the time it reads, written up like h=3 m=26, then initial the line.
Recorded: h=6 m=55
